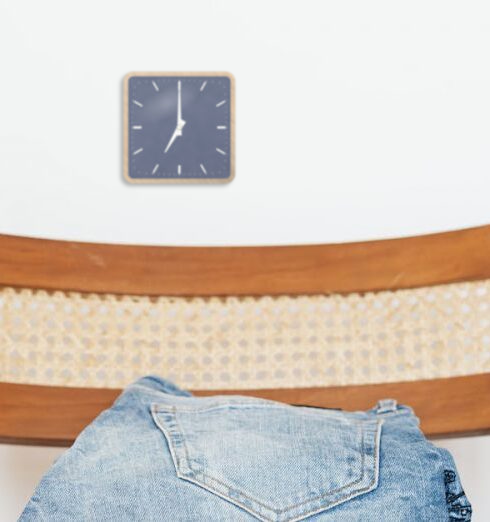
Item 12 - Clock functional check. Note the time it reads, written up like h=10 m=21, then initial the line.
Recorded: h=7 m=0
